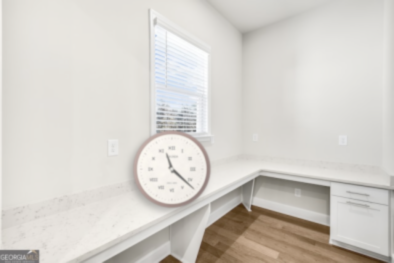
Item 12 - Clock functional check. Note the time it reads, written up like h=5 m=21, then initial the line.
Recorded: h=11 m=22
